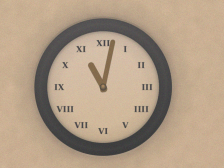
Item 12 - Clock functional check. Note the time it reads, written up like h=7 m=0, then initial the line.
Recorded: h=11 m=2
